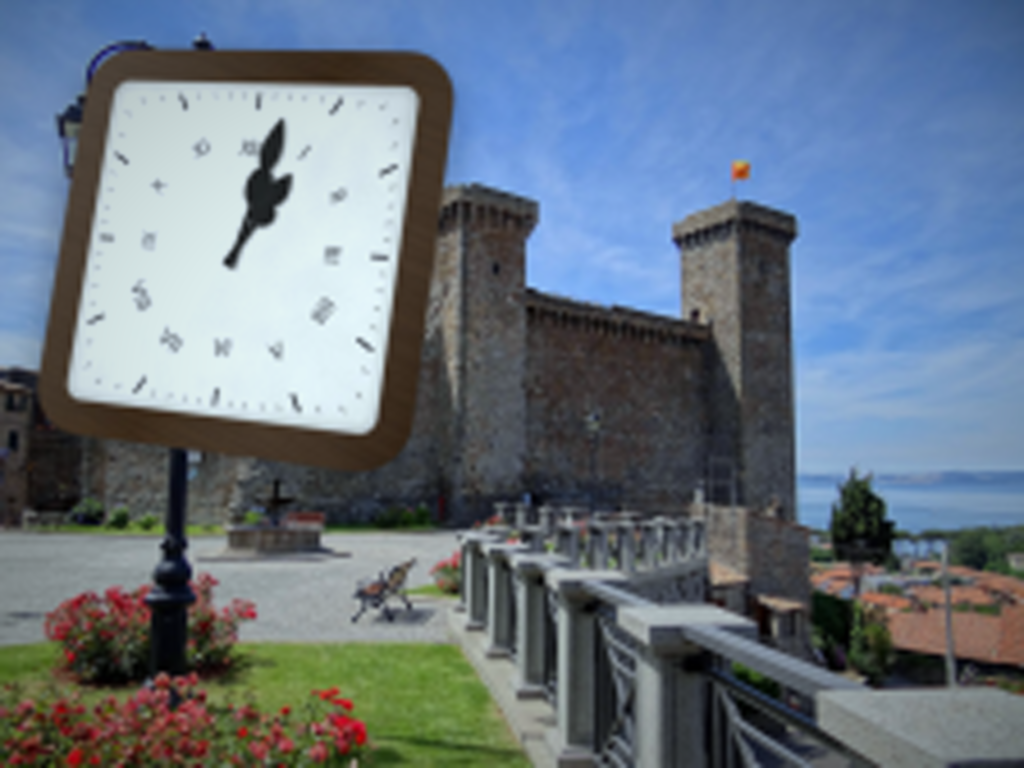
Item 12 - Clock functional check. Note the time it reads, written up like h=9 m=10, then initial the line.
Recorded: h=1 m=2
